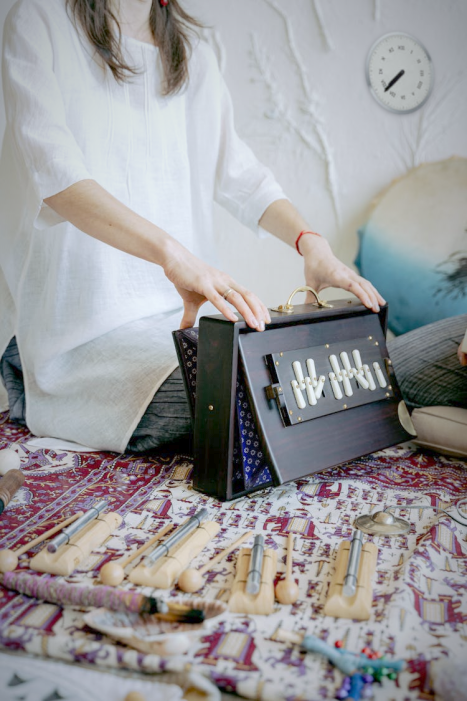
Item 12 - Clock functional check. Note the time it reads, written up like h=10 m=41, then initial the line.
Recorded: h=7 m=38
